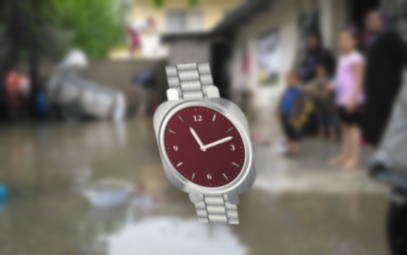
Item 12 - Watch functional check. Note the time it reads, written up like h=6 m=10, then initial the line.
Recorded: h=11 m=12
